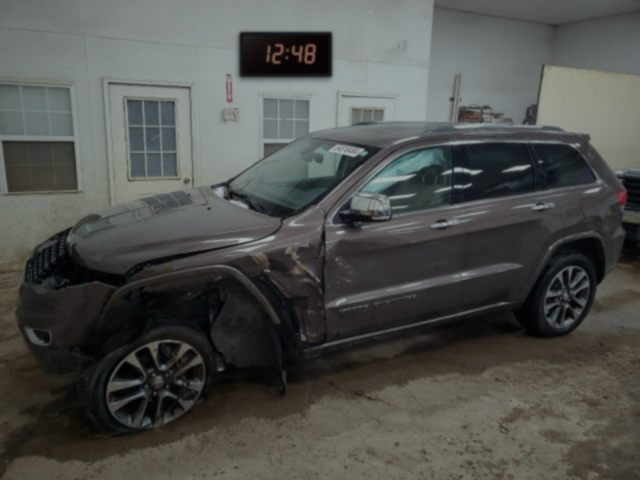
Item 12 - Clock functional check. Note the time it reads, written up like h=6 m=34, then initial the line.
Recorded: h=12 m=48
